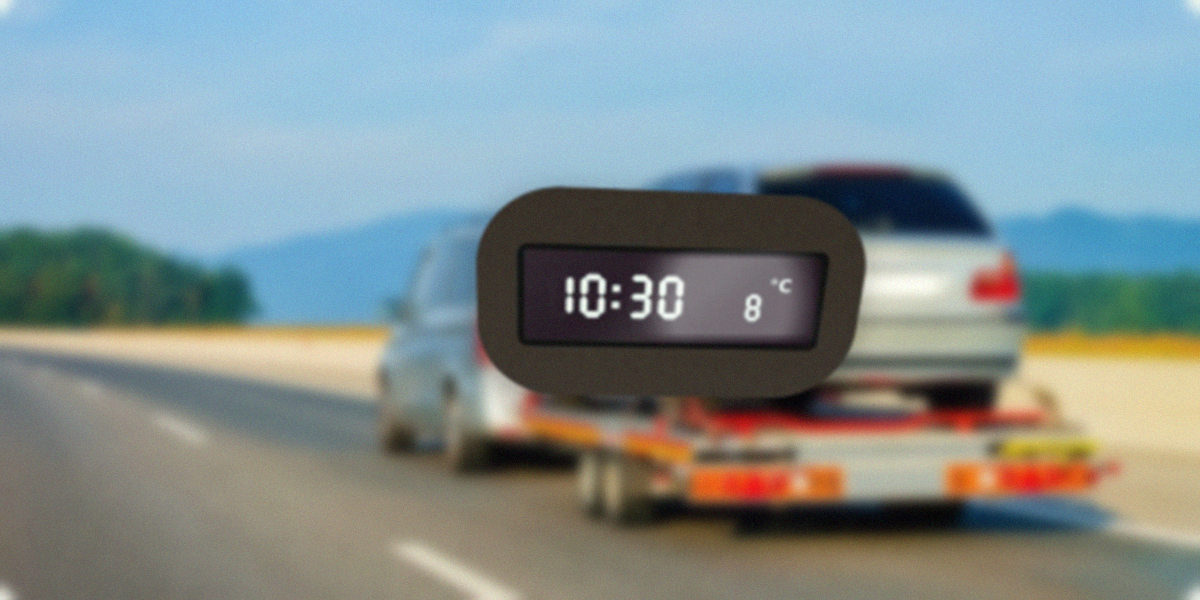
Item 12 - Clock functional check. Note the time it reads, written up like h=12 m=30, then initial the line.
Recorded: h=10 m=30
